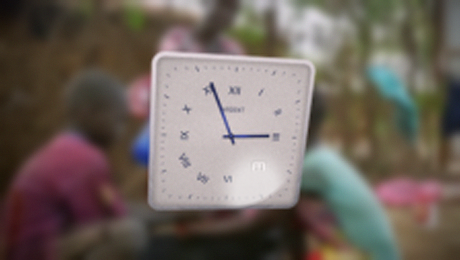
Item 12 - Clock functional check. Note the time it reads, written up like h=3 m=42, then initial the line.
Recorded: h=2 m=56
